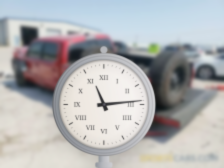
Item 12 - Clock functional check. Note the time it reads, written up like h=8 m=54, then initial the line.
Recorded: h=11 m=14
